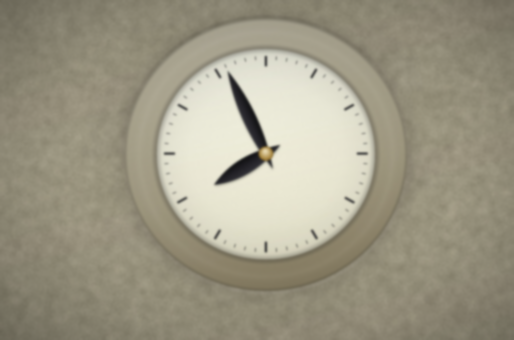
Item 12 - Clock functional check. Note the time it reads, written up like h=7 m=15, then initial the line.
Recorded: h=7 m=56
